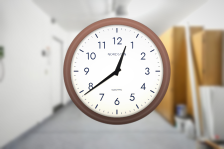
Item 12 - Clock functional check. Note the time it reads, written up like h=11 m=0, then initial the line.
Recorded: h=12 m=39
